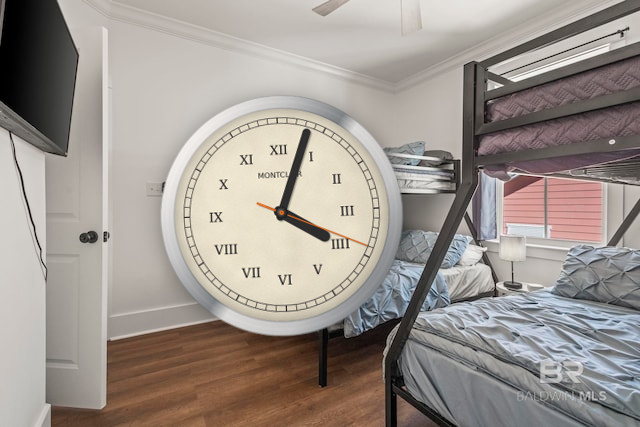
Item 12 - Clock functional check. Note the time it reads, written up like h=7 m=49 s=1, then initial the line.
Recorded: h=4 m=3 s=19
